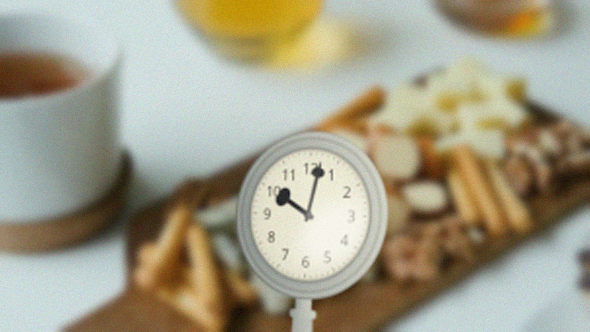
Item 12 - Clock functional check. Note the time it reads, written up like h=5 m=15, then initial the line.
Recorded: h=10 m=2
